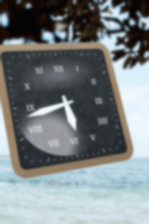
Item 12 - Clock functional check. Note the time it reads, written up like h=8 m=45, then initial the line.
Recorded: h=5 m=43
